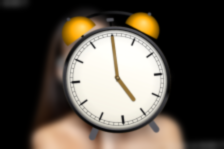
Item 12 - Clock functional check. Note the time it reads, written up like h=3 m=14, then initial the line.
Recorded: h=5 m=0
